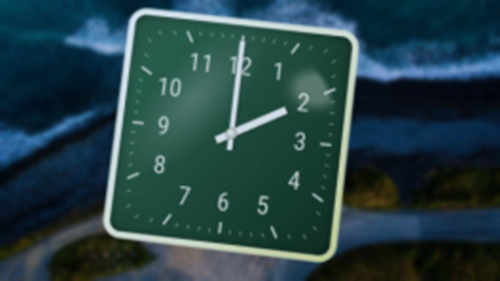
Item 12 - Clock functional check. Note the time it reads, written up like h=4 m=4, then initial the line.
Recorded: h=2 m=0
